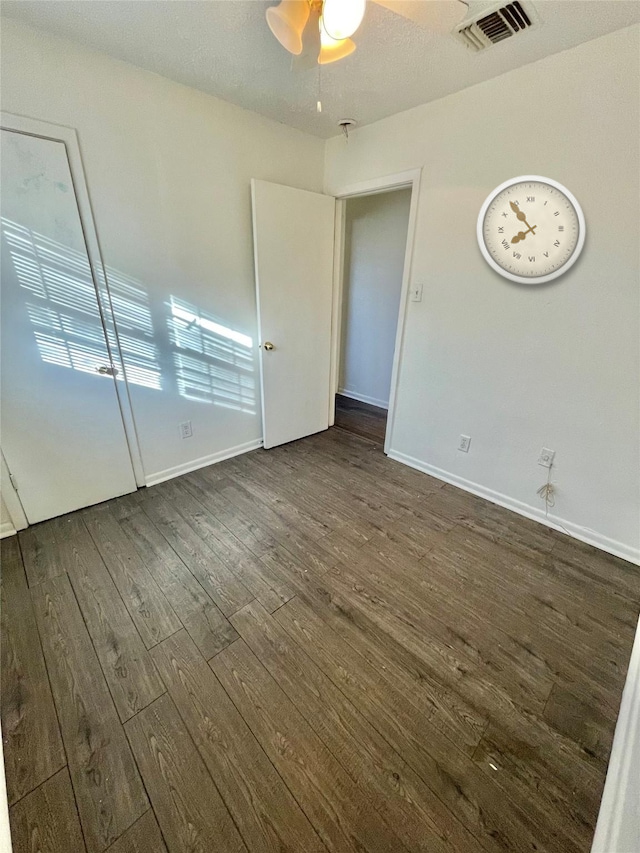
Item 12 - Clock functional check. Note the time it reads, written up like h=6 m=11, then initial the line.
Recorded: h=7 m=54
